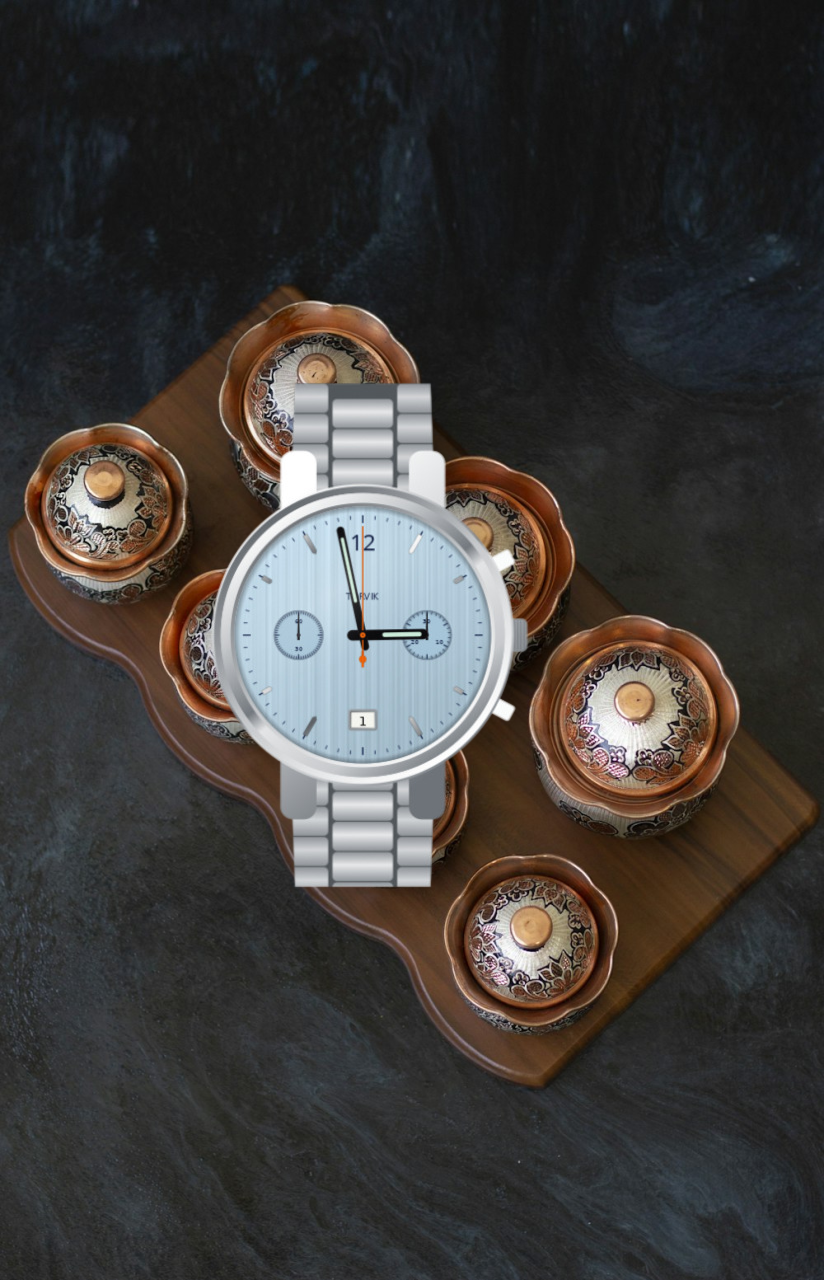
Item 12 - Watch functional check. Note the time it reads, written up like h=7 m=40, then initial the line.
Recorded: h=2 m=58
